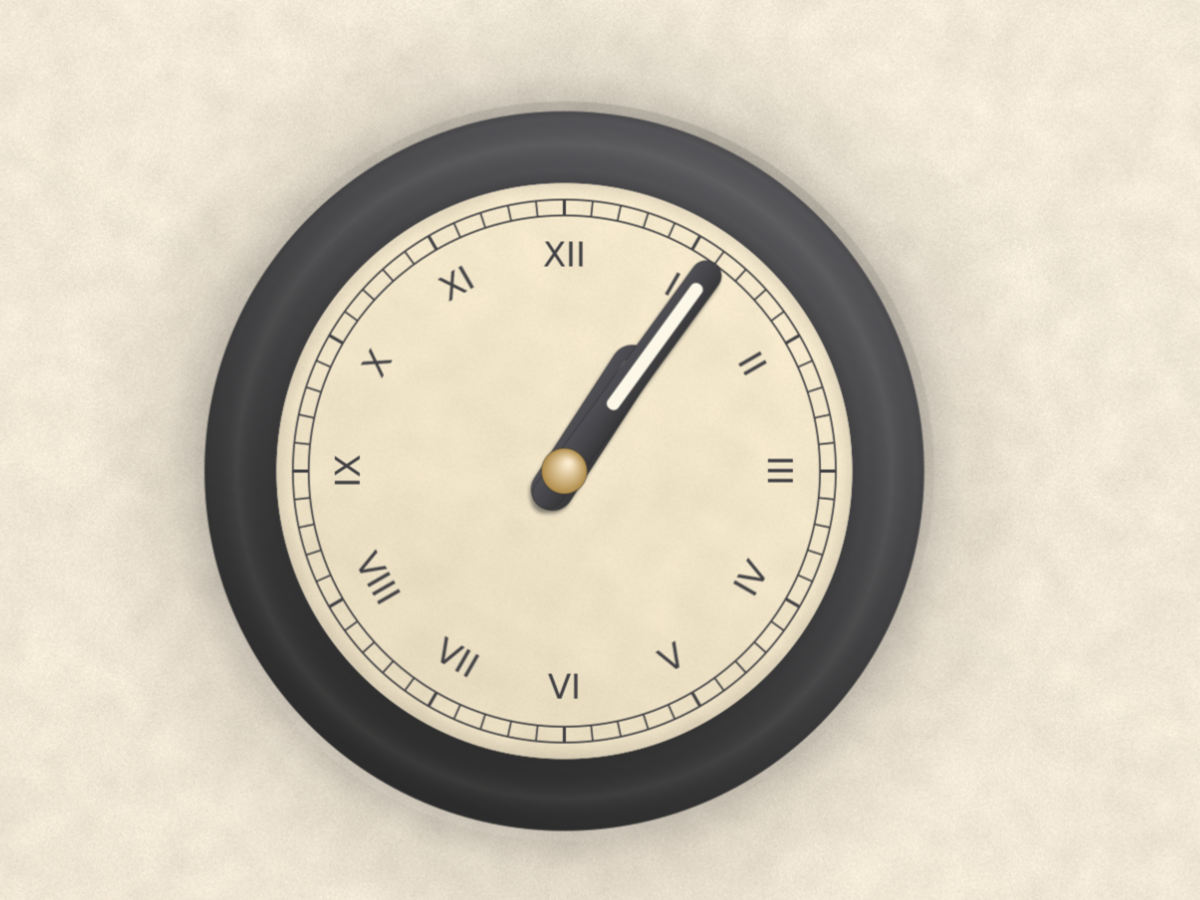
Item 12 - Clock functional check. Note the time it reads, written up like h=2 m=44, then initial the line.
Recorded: h=1 m=6
